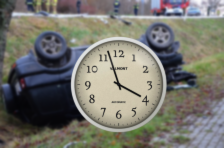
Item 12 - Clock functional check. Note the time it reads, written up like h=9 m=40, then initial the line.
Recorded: h=3 m=57
